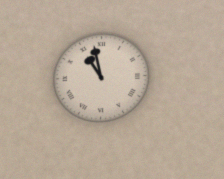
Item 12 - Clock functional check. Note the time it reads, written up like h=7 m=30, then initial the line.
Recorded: h=10 m=58
